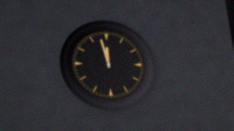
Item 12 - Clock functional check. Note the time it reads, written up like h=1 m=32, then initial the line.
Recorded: h=11 m=58
